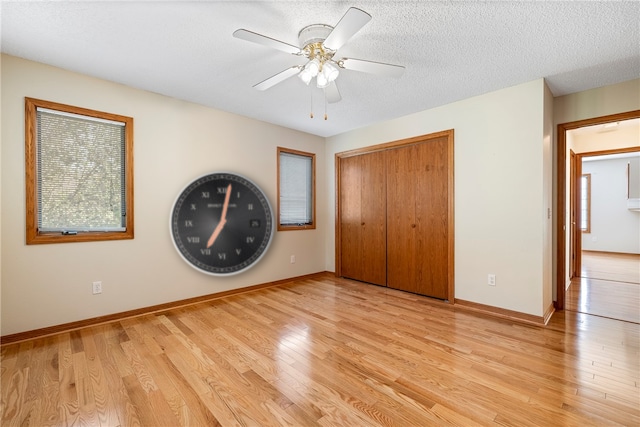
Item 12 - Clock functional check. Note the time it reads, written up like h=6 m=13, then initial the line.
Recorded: h=7 m=2
